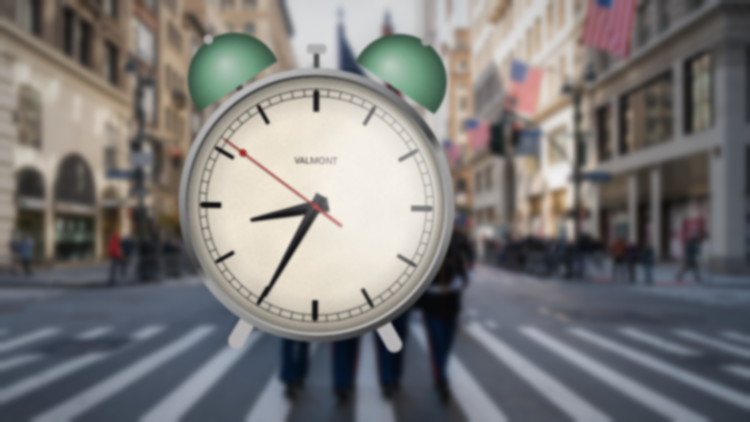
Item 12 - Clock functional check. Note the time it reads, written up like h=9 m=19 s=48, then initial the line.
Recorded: h=8 m=34 s=51
